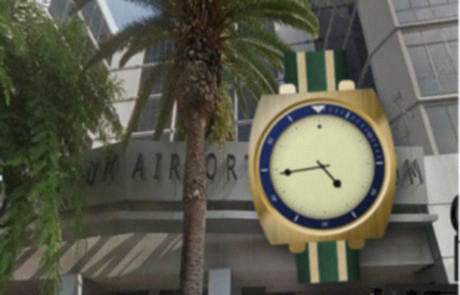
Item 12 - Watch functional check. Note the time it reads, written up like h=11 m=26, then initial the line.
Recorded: h=4 m=44
